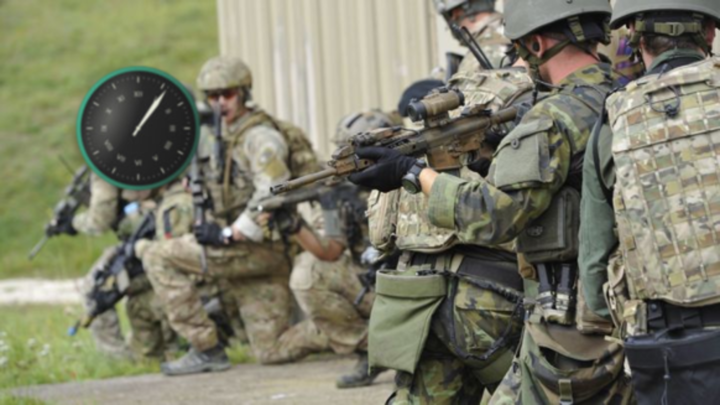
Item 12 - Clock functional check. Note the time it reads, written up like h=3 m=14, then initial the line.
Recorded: h=1 m=6
